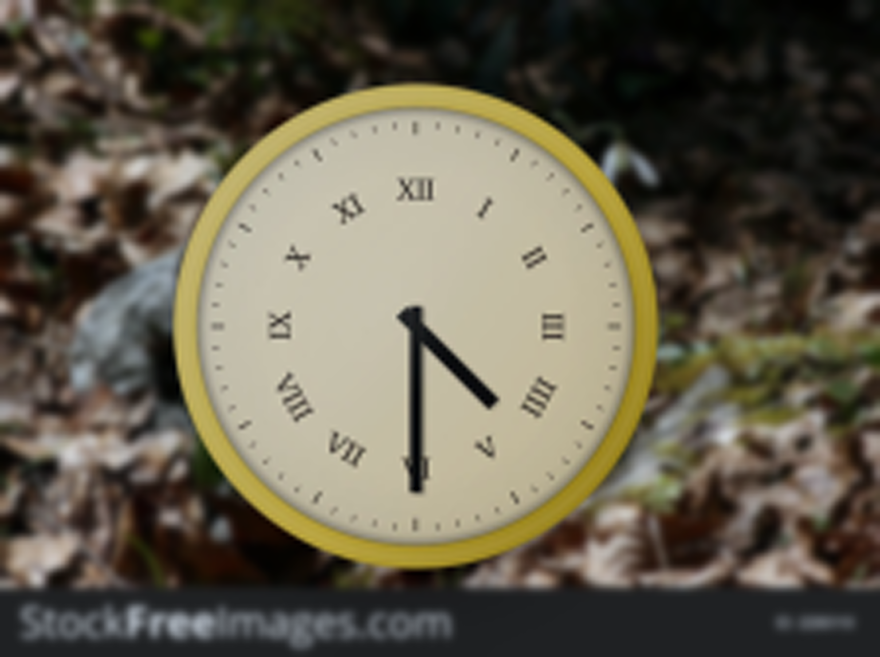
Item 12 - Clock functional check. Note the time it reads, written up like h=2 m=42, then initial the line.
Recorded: h=4 m=30
